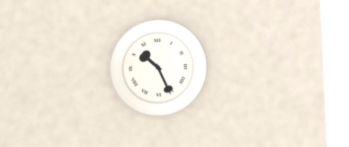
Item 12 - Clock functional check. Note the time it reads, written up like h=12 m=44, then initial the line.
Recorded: h=10 m=26
